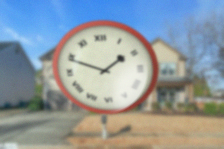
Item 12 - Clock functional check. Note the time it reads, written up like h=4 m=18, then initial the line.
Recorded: h=1 m=49
